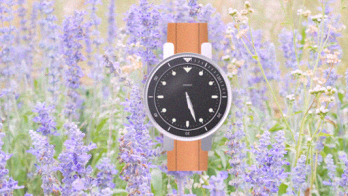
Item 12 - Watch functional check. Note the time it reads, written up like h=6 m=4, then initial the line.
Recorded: h=5 m=27
